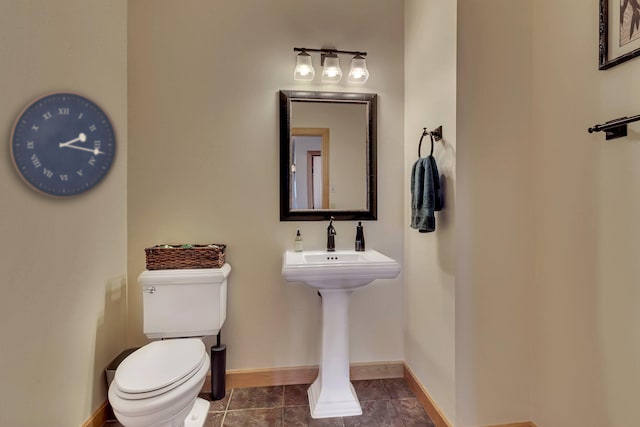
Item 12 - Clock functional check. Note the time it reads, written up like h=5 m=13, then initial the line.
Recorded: h=2 m=17
